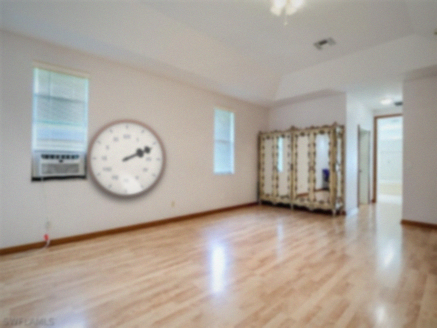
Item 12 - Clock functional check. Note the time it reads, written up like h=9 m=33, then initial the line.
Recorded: h=2 m=11
